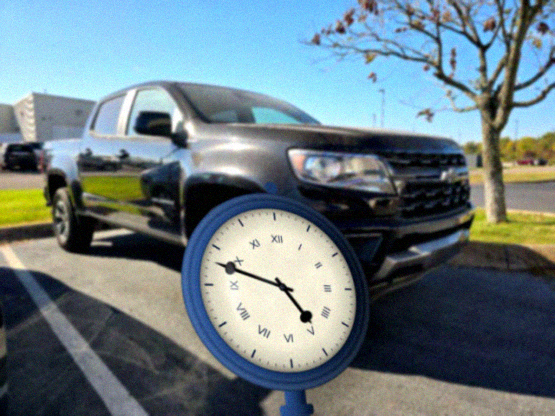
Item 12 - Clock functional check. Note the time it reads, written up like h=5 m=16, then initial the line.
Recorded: h=4 m=48
